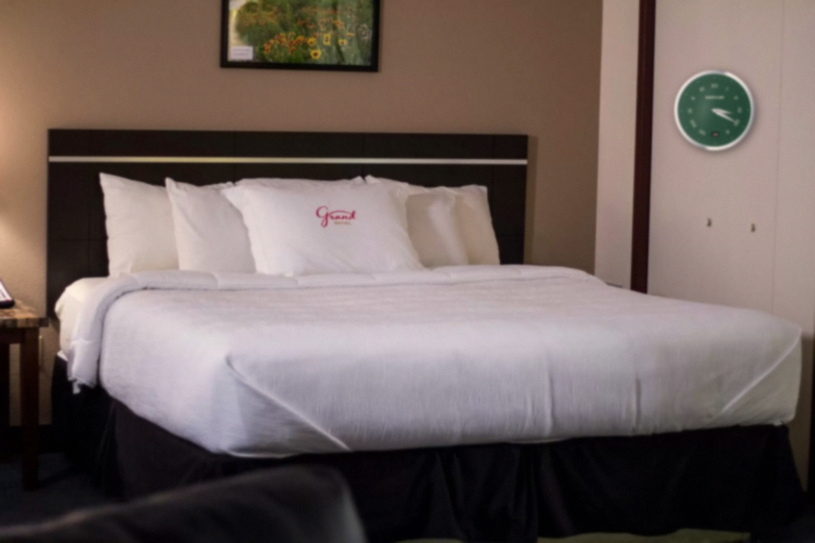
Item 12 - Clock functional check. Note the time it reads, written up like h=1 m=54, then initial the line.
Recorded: h=3 m=20
